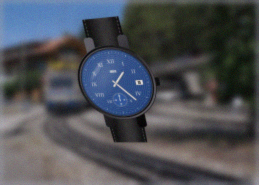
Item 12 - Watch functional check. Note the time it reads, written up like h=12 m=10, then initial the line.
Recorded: h=1 m=23
